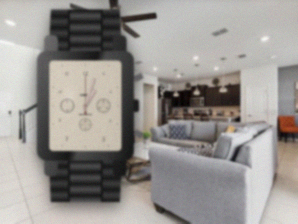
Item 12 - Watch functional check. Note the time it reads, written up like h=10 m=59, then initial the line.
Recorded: h=1 m=3
